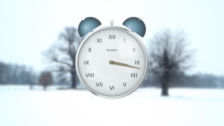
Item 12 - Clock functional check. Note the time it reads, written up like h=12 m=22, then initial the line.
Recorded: h=3 m=17
